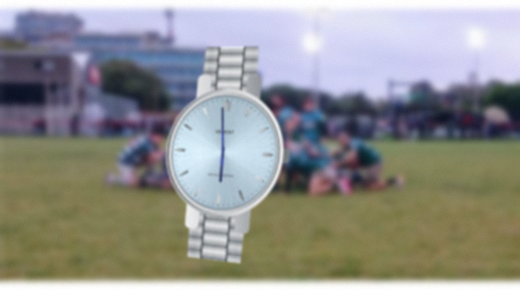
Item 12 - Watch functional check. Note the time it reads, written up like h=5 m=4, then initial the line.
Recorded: h=5 m=59
